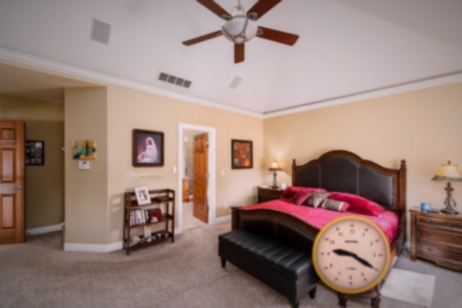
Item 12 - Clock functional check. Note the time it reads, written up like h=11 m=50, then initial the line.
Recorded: h=9 m=20
